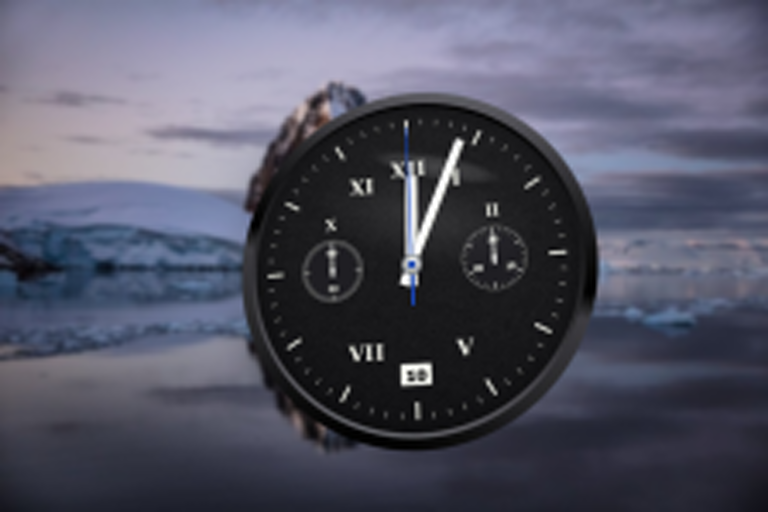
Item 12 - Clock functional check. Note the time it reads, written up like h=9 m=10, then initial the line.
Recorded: h=12 m=4
